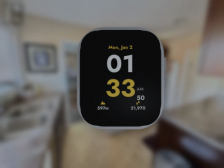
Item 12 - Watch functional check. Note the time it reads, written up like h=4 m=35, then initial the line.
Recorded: h=1 m=33
